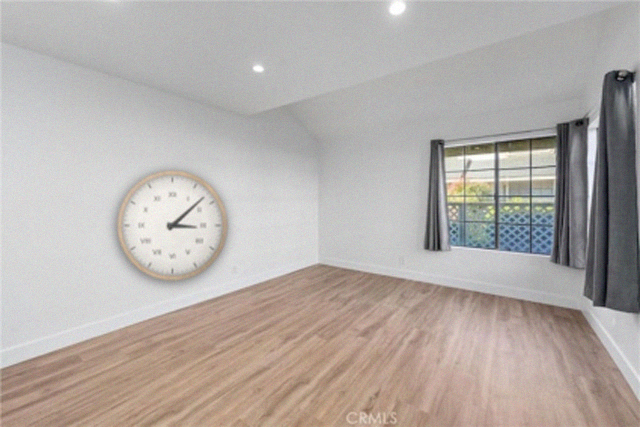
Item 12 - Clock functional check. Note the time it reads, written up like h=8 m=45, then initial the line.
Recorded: h=3 m=8
